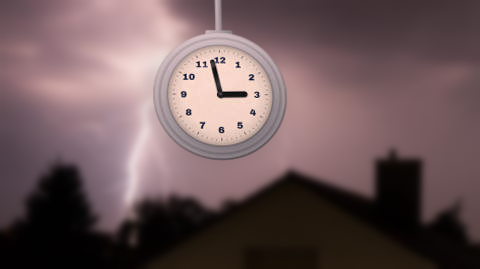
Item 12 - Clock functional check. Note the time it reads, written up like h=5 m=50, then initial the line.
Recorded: h=2 m=58
